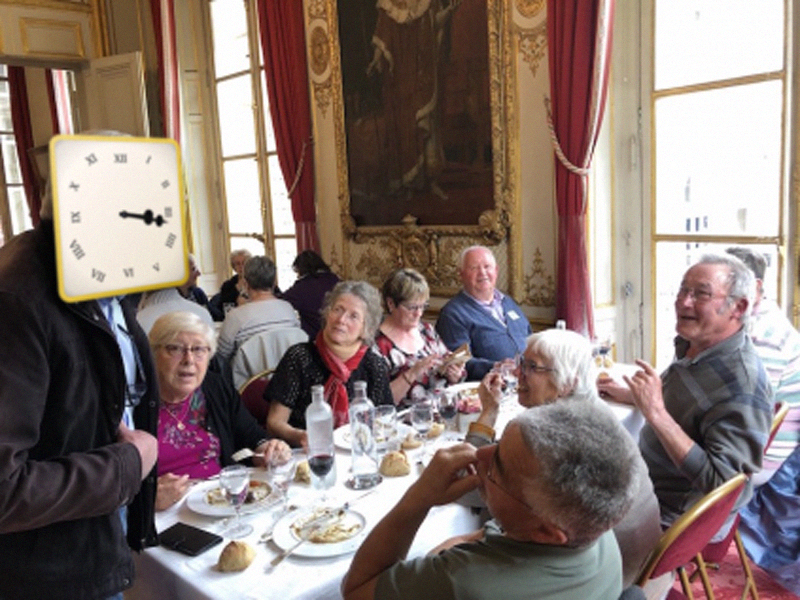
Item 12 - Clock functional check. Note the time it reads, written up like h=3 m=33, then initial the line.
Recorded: h=3 m=17
